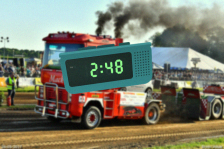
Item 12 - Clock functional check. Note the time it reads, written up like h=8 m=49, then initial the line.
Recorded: h=2 m=48
